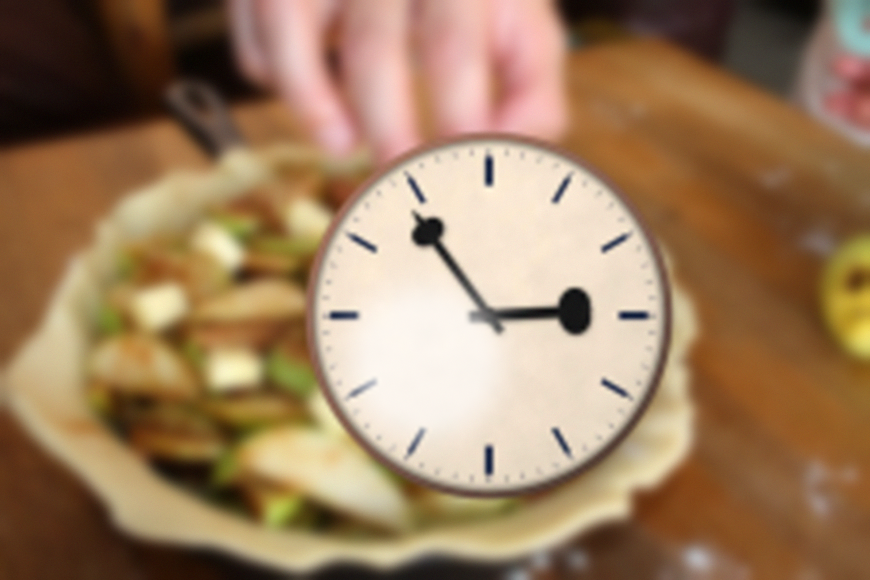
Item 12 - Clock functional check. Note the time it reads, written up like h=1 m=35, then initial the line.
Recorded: h=2 m=54
